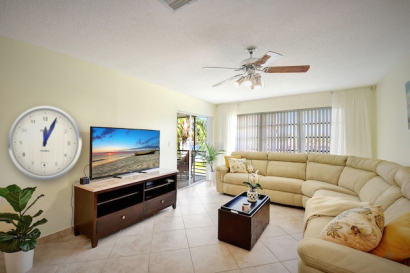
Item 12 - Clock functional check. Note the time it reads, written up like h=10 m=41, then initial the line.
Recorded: h=12 m=4
